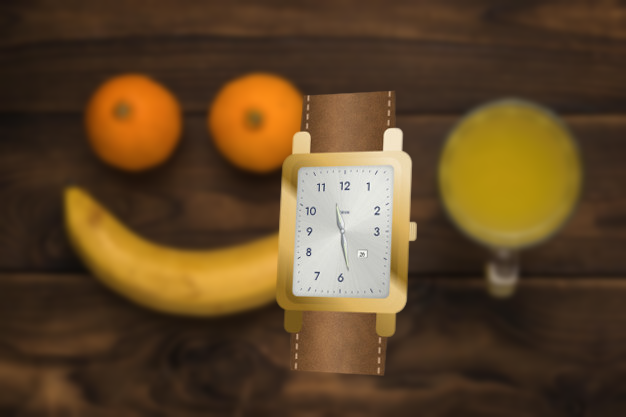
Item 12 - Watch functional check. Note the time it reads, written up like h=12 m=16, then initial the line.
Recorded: h=11 m=28
